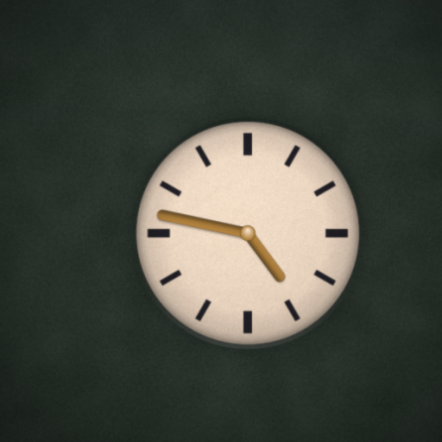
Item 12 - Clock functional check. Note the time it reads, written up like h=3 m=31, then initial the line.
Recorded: h=4 m=47
